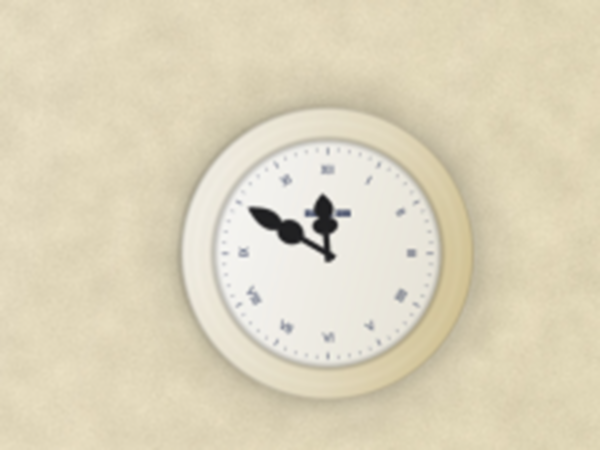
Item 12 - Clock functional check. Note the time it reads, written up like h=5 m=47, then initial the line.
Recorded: h=11 m=50
